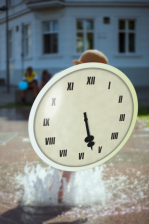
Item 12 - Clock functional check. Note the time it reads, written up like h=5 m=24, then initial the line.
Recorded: h=5 m=27
